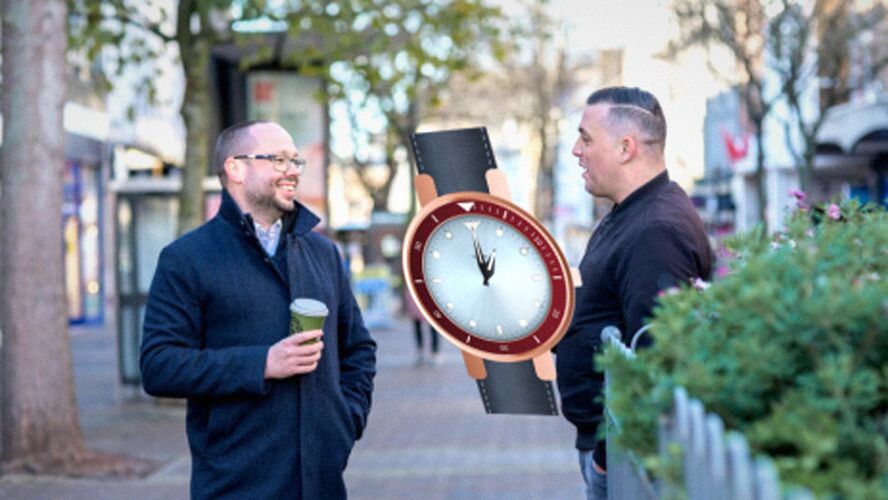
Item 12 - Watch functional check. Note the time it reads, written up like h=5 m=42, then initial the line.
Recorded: h=1 m=0
